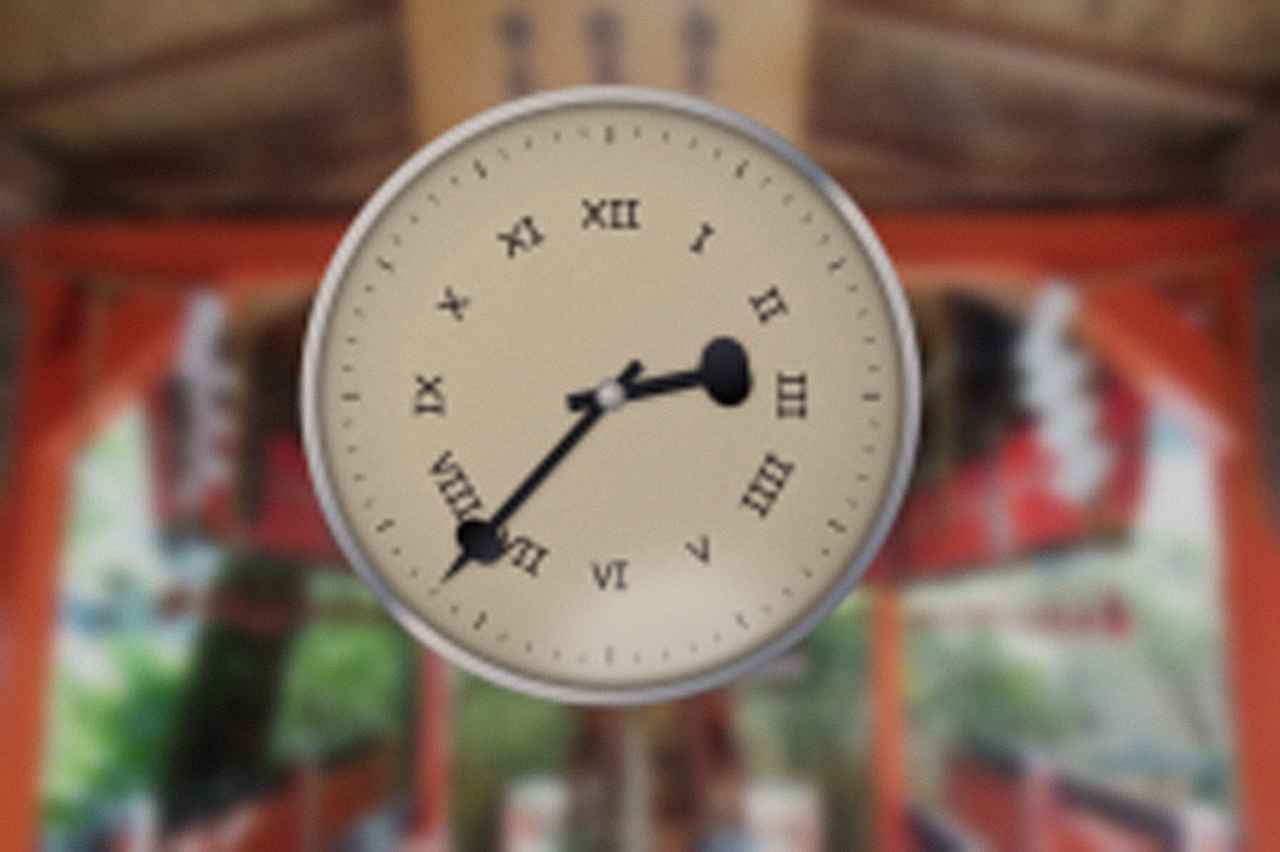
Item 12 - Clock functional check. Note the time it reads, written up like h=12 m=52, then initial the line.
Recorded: h=2 m=37
